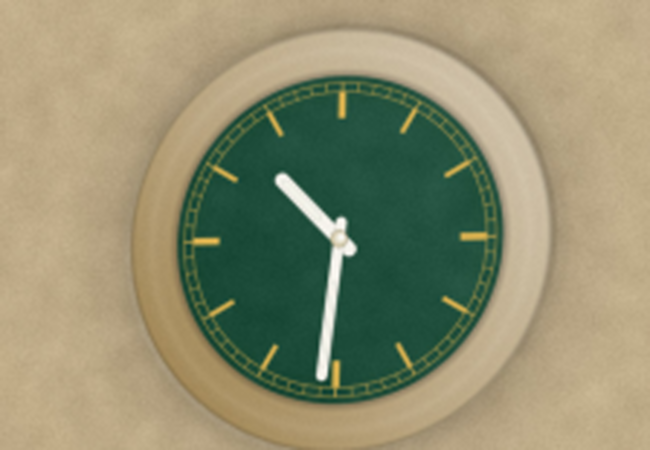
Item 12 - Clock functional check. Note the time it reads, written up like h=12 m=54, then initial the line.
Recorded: h=10 m=31
